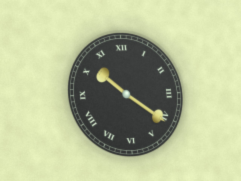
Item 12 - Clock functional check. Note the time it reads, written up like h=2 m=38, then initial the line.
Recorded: h=10 m=21
